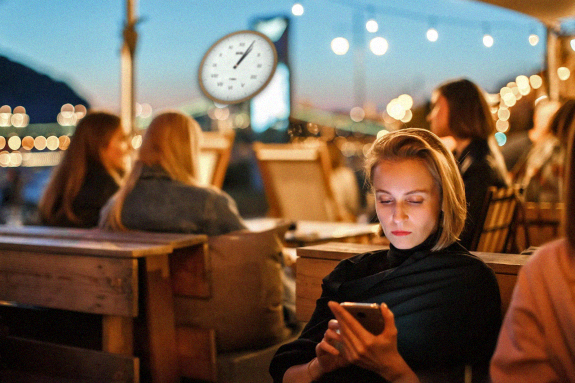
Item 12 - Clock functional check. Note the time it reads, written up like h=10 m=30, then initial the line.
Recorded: h=1 m=4
